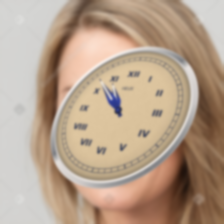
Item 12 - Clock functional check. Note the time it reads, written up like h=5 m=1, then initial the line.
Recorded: h=10 m=52
